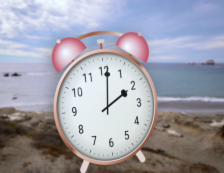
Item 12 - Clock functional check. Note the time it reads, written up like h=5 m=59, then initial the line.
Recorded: h=2 m=1
